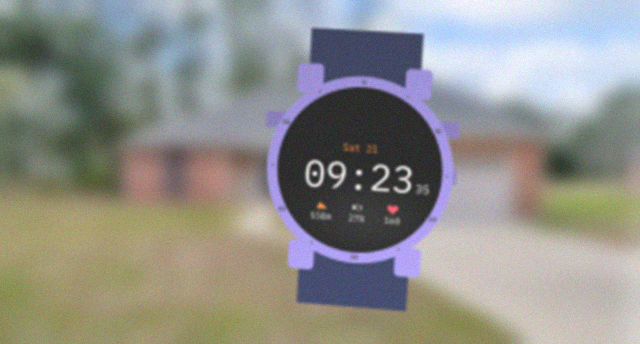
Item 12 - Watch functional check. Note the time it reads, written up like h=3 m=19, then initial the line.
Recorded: h=9 m=23
